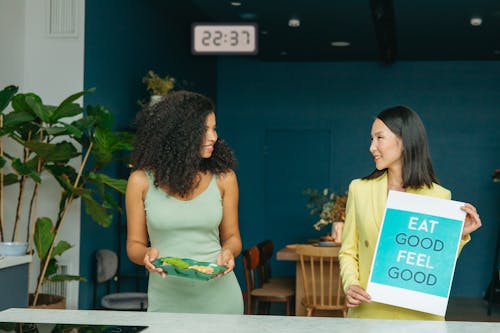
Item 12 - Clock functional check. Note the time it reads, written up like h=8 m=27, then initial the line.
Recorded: h=22 m=37
